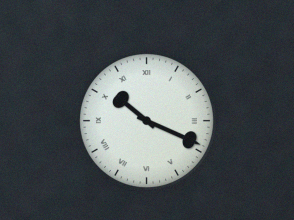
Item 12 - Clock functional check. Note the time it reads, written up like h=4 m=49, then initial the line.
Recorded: h=10 m=19
